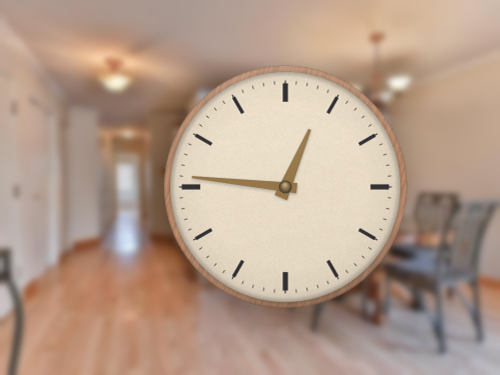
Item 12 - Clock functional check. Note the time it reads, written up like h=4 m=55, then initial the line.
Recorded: h=12 m=46
